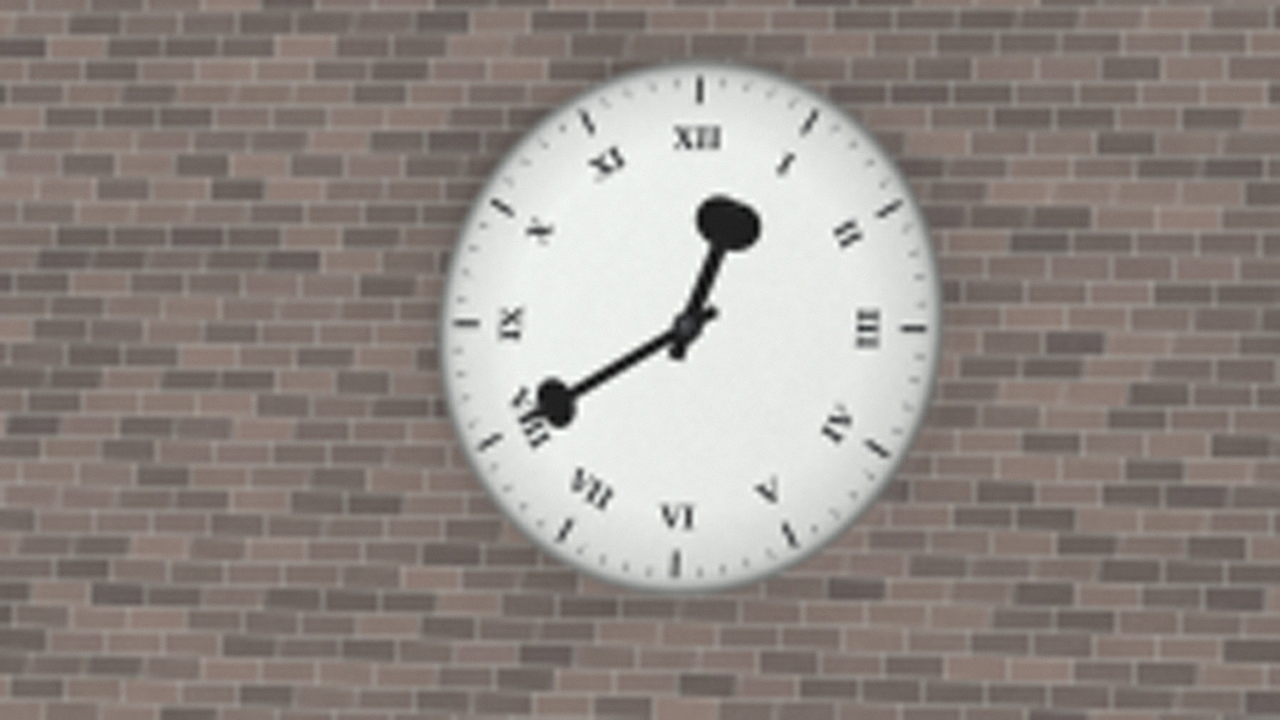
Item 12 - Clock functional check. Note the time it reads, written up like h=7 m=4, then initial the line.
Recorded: h=12 m=40
